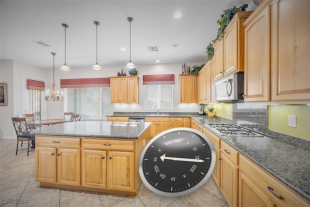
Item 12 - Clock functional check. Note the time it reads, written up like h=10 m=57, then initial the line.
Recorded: h=9 m=16
